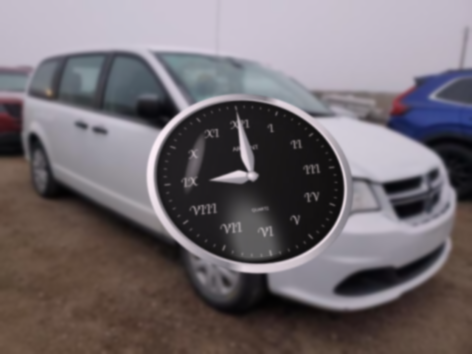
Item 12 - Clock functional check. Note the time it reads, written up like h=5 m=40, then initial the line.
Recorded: h=9 m=0
